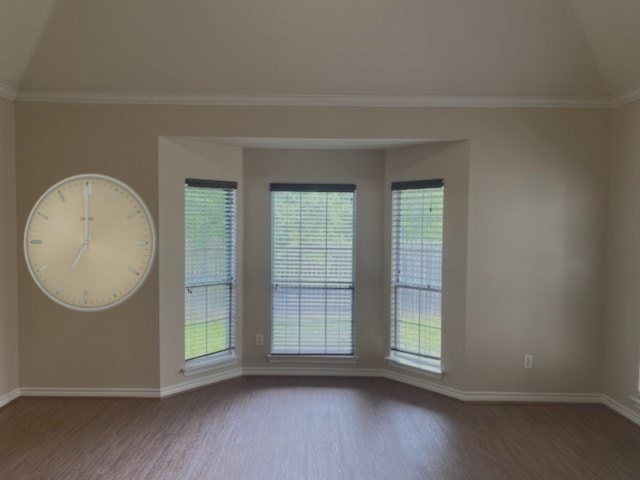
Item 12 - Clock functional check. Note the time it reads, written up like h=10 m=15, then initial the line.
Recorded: h=7 m=0
